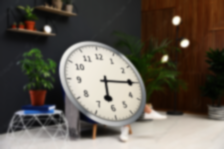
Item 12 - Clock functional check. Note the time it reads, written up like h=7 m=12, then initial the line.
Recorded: h=6 m=15
